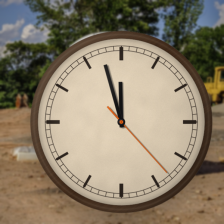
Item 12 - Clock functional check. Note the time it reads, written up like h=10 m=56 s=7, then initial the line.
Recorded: h=11 m=57 s=23
